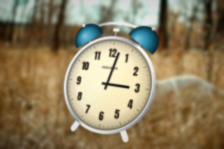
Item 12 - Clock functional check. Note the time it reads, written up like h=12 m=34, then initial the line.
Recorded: h=3 m=2
